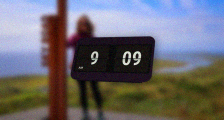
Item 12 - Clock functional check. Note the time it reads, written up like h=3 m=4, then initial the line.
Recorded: h=9 m=9
